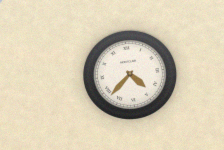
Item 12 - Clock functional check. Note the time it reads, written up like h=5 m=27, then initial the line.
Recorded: h=4 m=38
